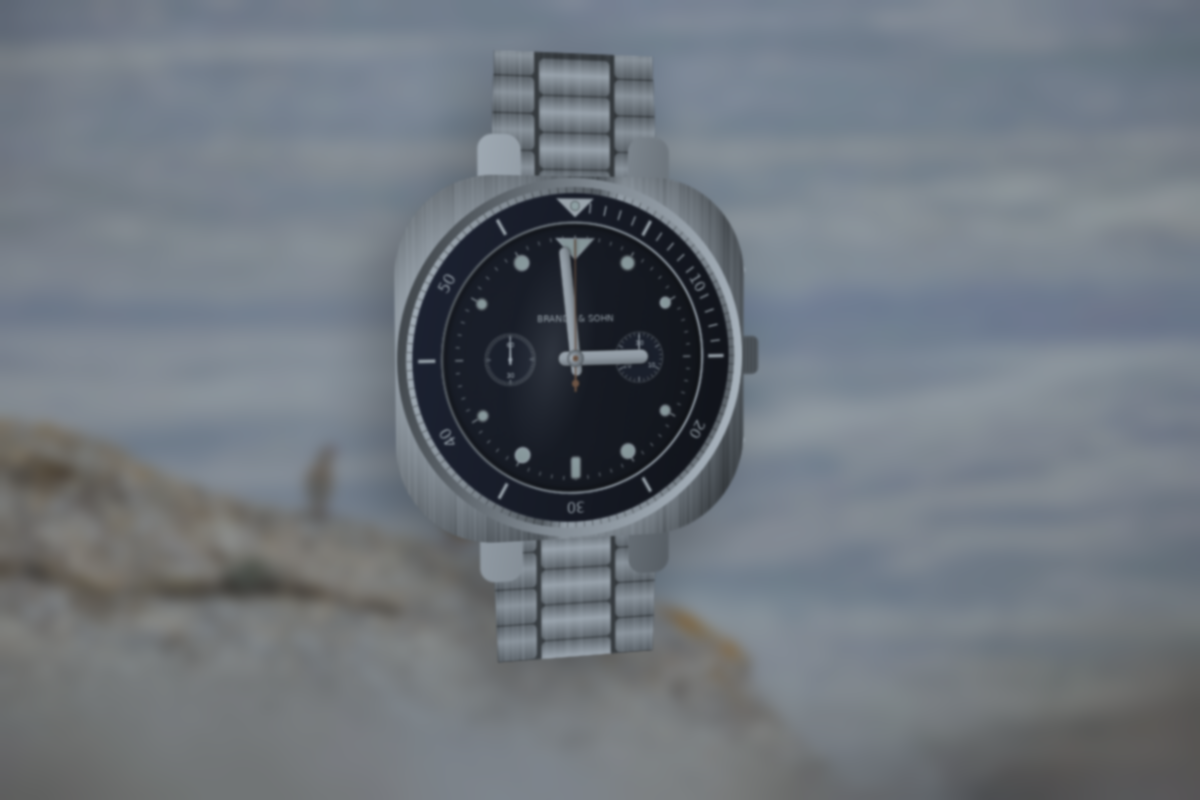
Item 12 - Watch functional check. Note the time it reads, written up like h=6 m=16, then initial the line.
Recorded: h=2 m=59
